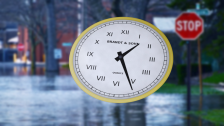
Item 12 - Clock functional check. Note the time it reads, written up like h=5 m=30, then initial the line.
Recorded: h=1 m=26
